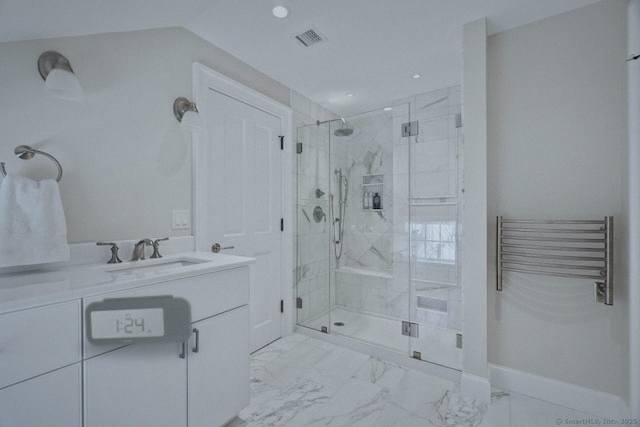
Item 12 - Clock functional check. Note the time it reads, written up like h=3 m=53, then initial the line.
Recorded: h=1 m=24
